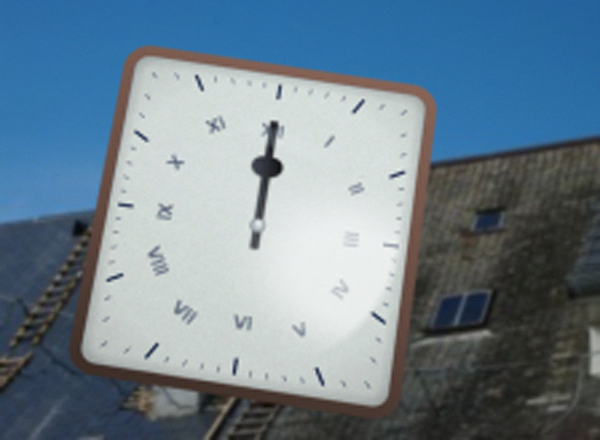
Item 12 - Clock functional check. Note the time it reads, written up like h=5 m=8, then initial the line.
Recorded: h=12 m=0
